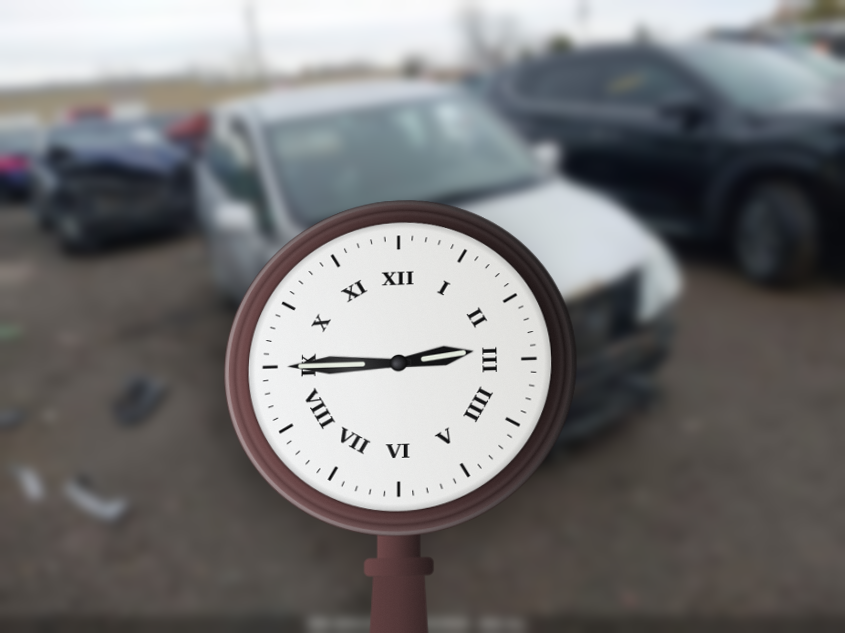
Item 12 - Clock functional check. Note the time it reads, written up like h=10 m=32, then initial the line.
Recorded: h=2 m=45
